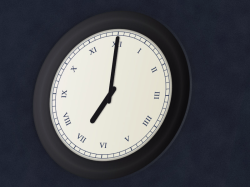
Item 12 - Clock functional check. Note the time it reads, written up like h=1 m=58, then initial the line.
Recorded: h=7 m=0
